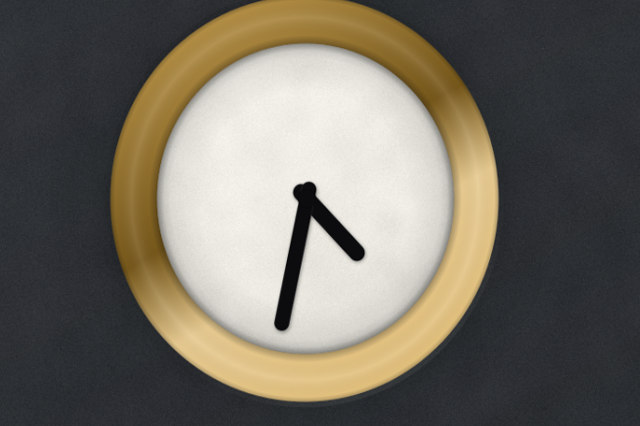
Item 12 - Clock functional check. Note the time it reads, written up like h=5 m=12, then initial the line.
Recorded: h=4 m=32
